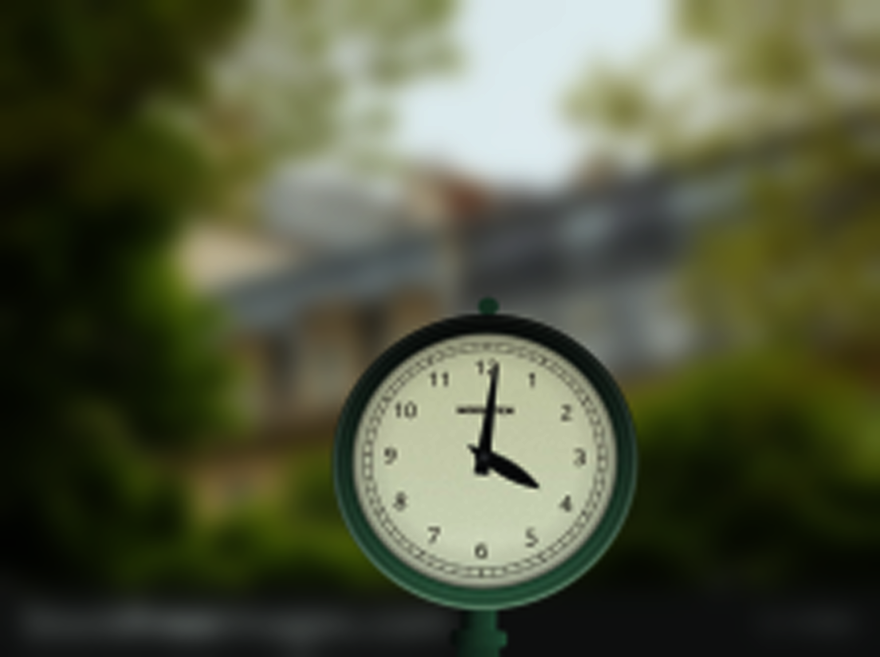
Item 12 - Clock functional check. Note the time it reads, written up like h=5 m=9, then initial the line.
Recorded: h=4 m=1
